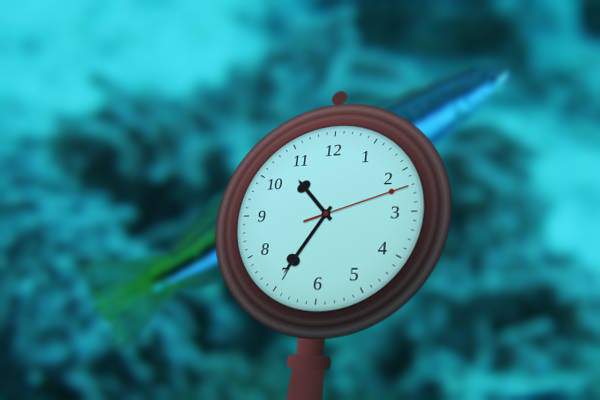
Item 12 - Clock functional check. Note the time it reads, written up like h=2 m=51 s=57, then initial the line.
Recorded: h=10 m=35 s=12
